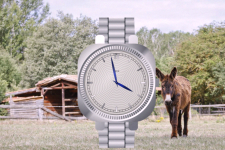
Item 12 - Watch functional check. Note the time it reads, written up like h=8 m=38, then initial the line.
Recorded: h=3 m=58
